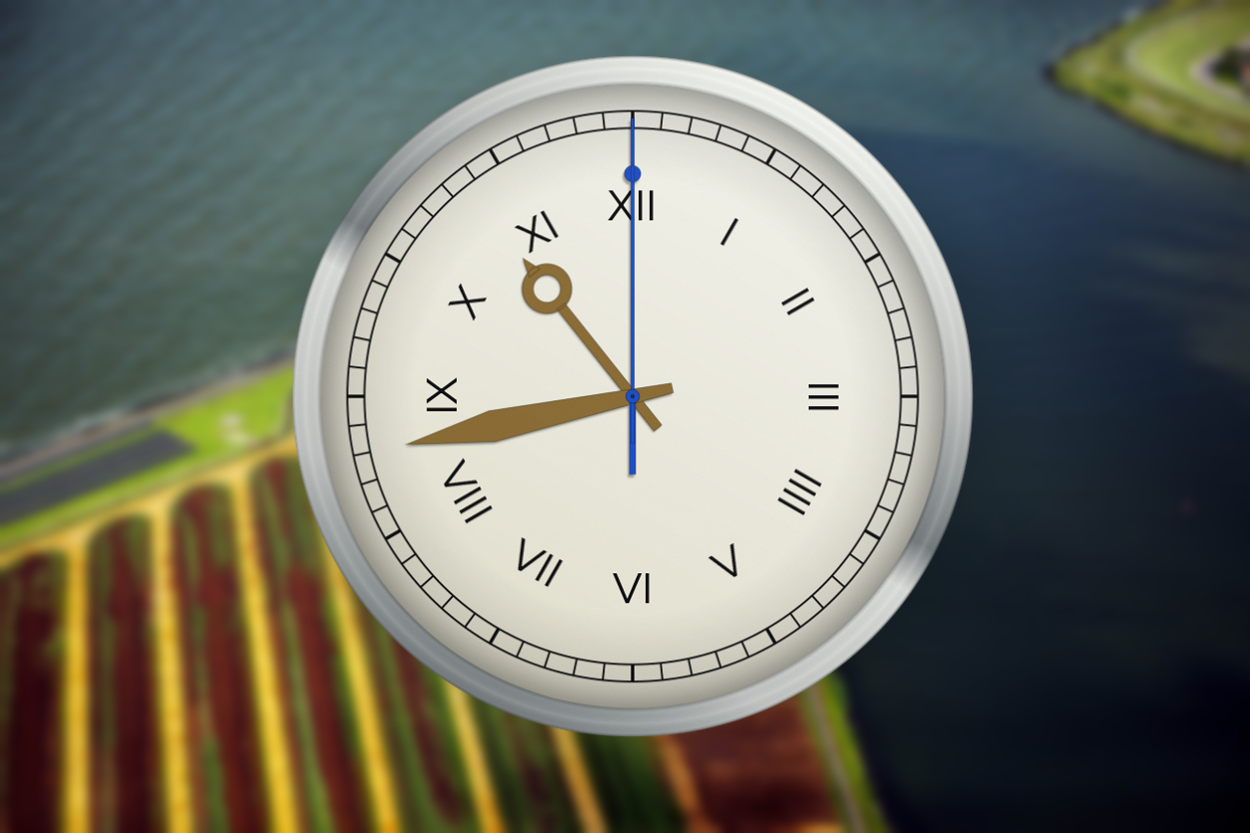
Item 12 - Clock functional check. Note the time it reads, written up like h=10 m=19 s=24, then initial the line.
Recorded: h=10 m=43 s=0
